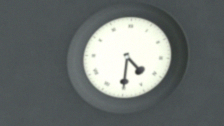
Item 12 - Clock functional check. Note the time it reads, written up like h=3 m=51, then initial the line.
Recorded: h=4 m=30
